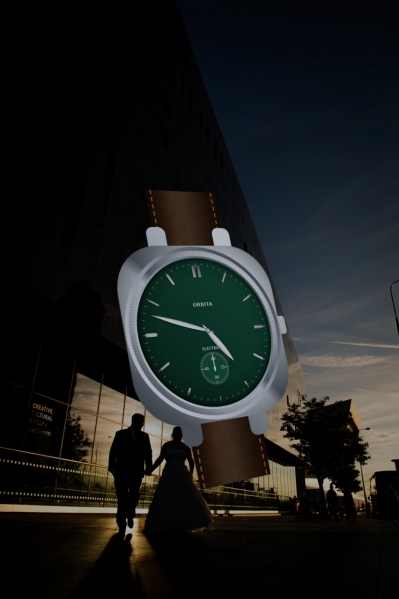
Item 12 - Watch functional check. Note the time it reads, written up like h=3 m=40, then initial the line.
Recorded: h=4 m=48
